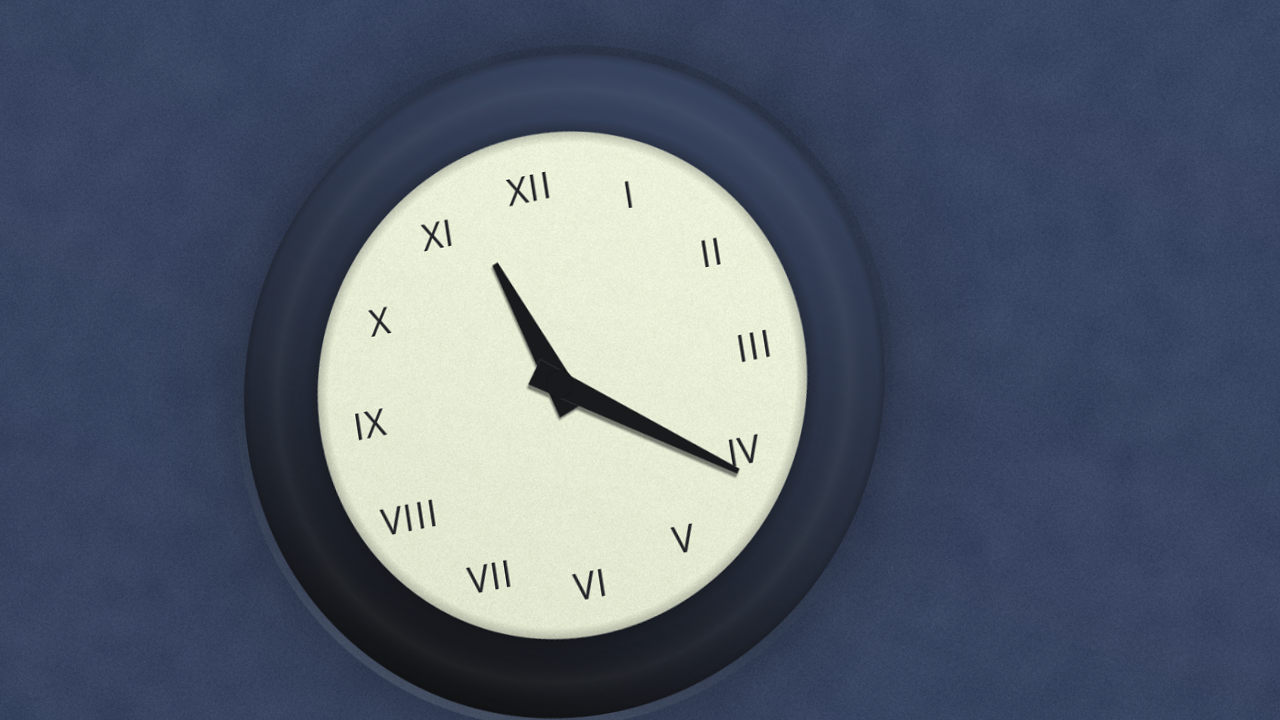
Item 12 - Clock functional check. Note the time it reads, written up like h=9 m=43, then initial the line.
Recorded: h=11 m=21
